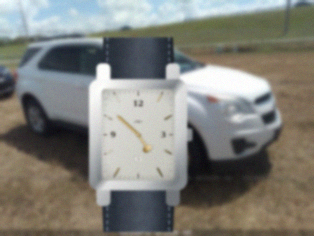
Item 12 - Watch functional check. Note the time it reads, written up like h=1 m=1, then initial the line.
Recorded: h=4 m=52
